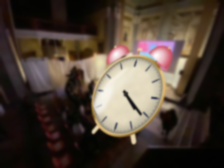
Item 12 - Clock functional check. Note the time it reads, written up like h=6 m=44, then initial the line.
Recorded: h=4 m=21
